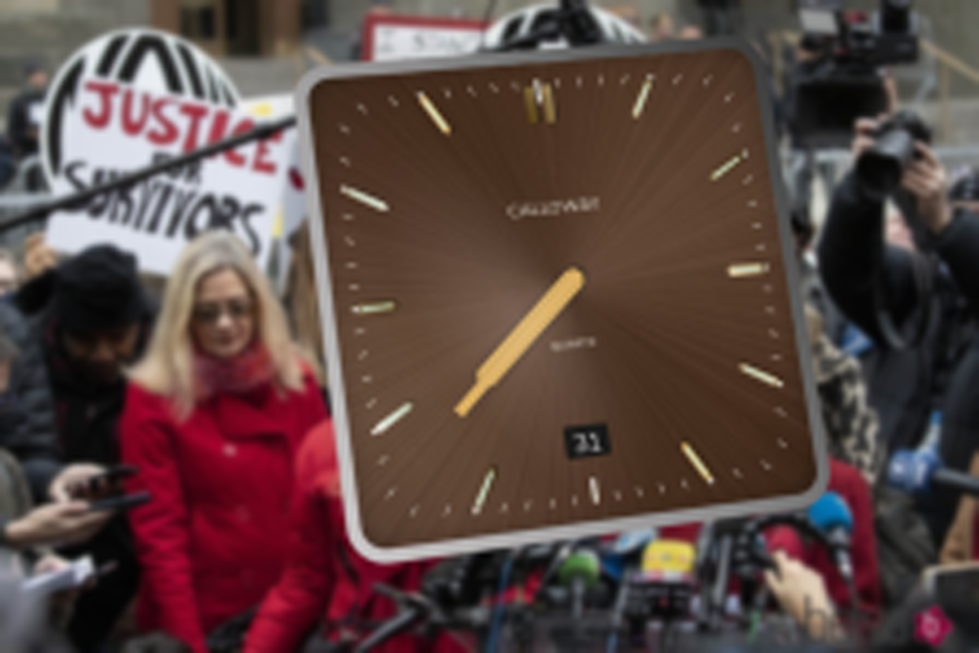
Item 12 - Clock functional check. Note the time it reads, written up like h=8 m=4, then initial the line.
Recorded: h=7 m=38
